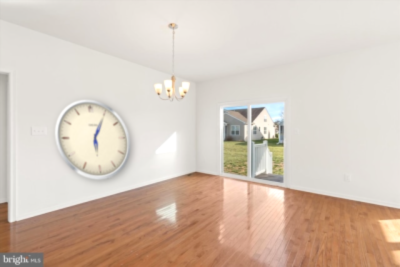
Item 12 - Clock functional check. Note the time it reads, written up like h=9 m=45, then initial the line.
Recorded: h=6 m=5
